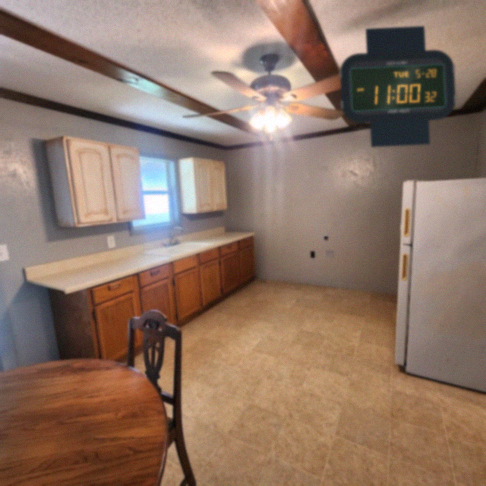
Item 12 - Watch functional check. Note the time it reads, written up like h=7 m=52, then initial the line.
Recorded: h=11 m=0
